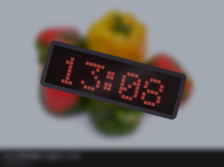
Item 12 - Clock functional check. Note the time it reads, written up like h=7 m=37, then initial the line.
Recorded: h=13 m=8
